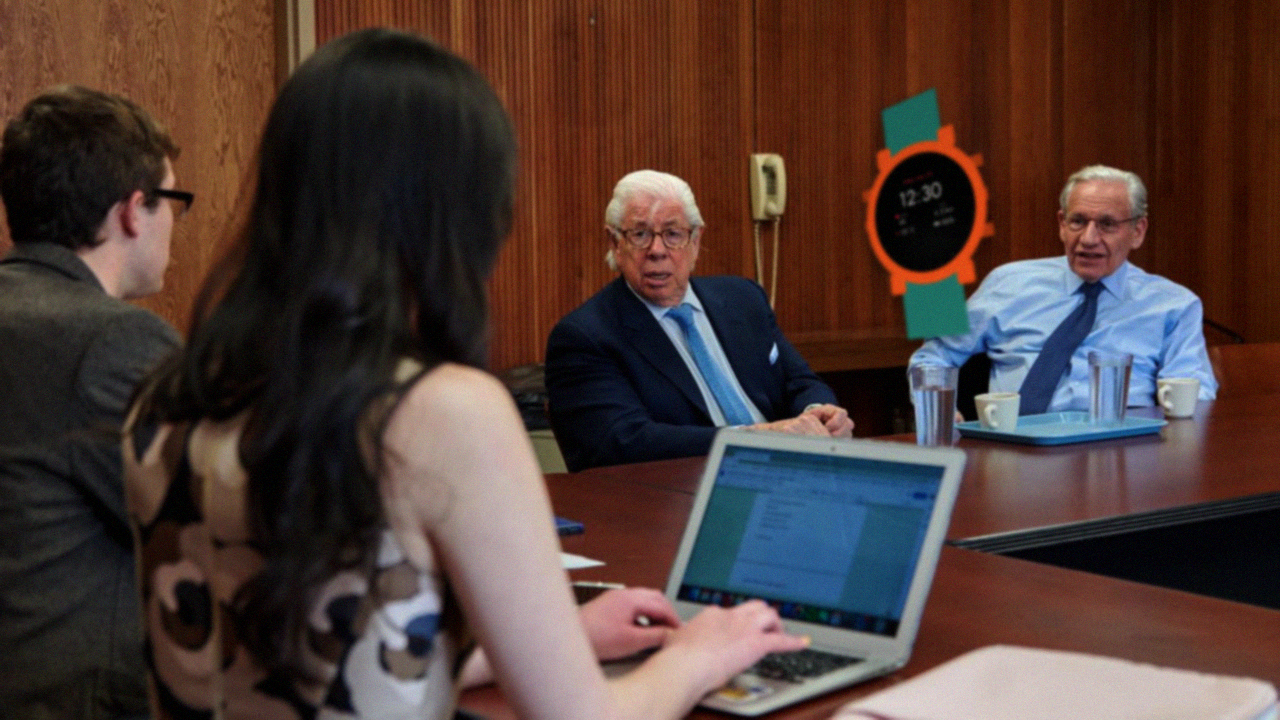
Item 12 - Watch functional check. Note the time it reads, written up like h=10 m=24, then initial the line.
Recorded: h=12 m=30
